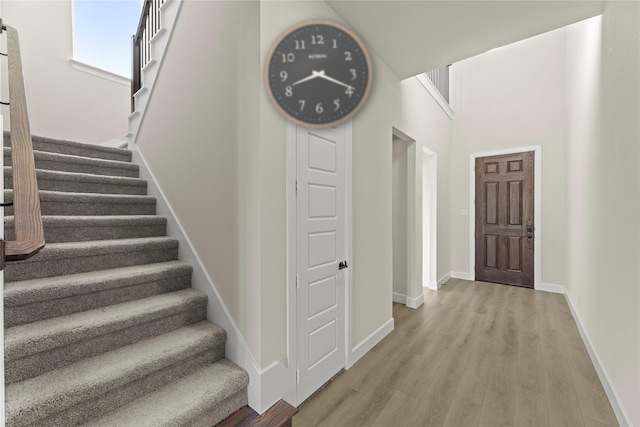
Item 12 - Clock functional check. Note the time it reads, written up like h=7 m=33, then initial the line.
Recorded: h=8 m=19
